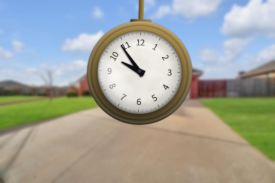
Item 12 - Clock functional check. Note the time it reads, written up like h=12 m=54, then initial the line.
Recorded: h=9 m=54
